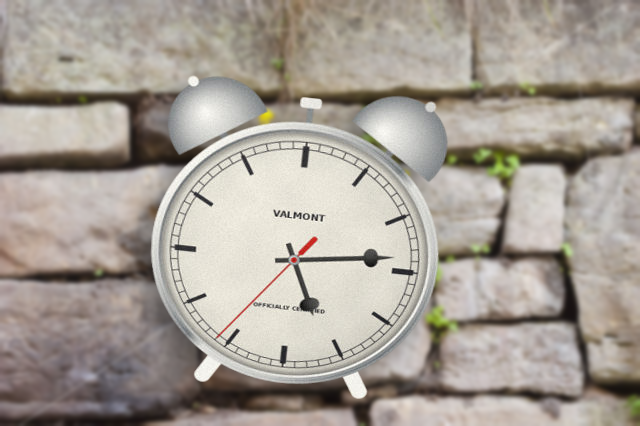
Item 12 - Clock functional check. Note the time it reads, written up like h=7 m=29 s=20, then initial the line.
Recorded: h=5 m=13 s=36
